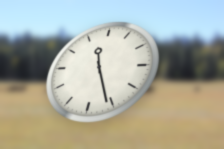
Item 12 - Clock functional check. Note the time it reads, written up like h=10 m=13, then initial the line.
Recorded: h=11 m=26
